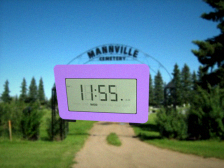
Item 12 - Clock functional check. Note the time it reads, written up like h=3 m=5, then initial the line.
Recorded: h=11 m=55
